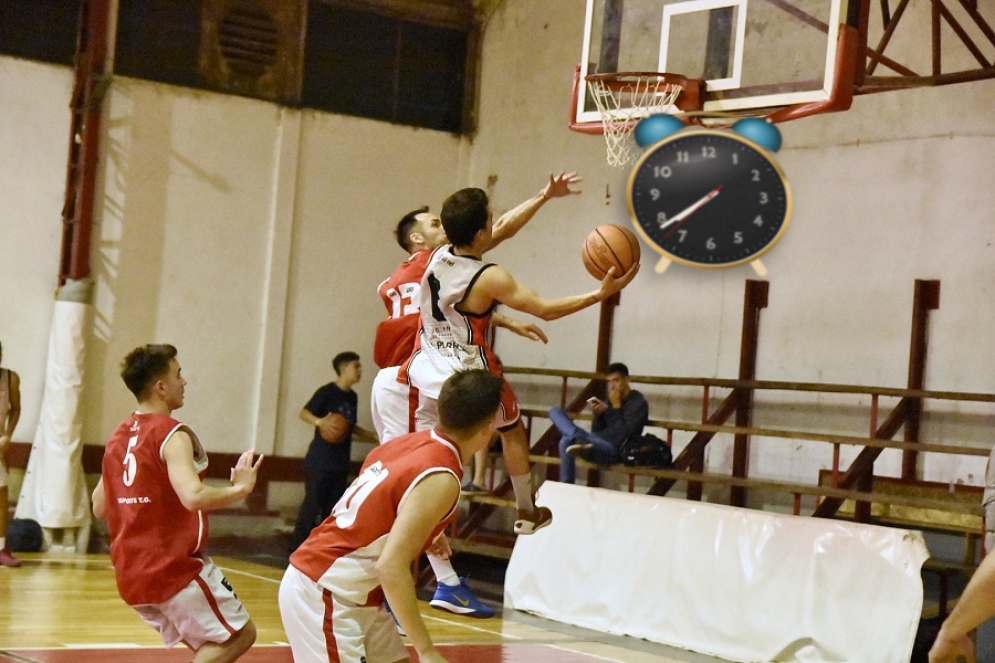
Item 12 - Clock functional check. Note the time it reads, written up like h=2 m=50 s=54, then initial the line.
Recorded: h=7 m=38 s=37
